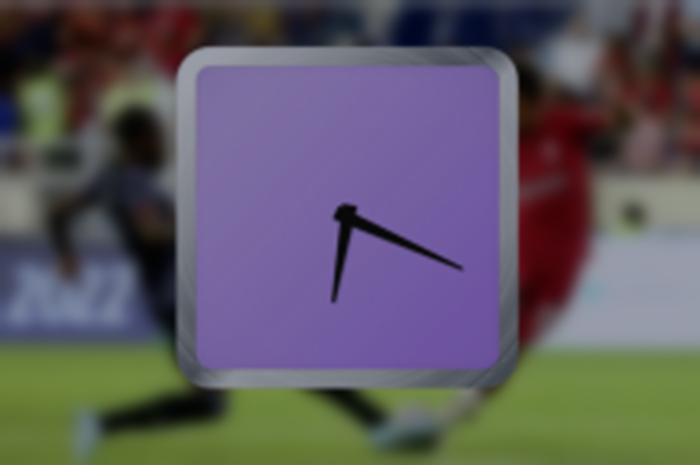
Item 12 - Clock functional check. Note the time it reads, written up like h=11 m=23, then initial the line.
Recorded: h=6 m=19
